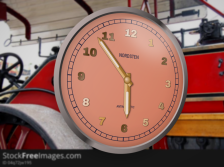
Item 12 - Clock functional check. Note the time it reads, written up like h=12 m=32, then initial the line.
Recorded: h=5 m=53
